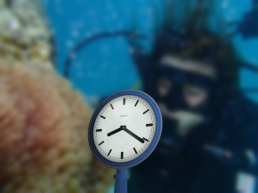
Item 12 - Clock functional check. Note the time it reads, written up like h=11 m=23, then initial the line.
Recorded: h=8 m=21
